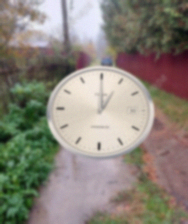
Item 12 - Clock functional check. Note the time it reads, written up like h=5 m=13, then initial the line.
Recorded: h=1 m=0
